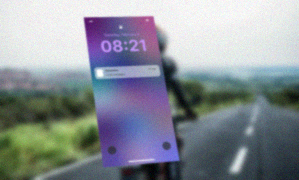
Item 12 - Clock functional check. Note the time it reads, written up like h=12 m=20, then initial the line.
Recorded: h=8 m=21
